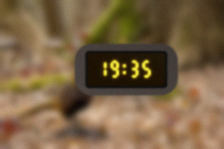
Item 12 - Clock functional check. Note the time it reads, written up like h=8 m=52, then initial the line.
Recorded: h=19 m=35
